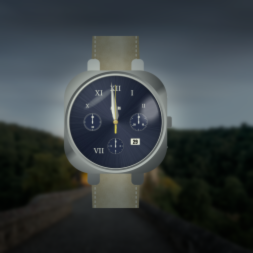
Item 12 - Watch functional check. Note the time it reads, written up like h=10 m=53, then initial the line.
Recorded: h=11 m=59
